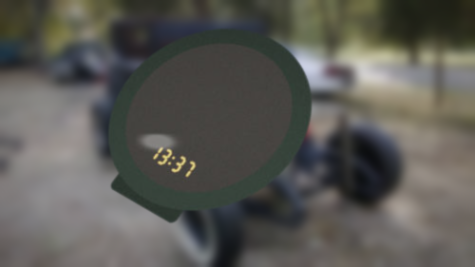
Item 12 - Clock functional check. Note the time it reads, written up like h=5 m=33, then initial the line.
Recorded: h=13 m=37
